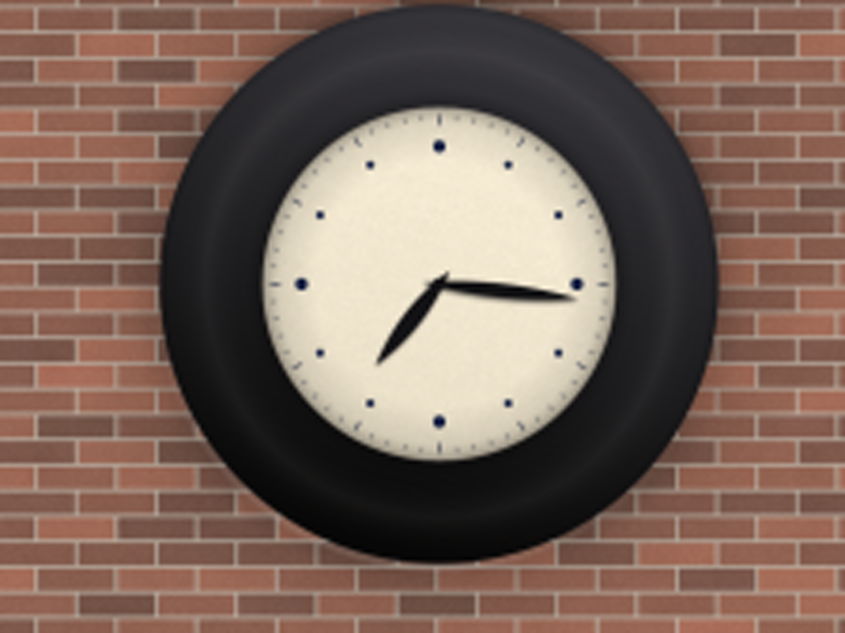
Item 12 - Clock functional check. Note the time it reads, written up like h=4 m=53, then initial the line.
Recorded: h=7 m=16
